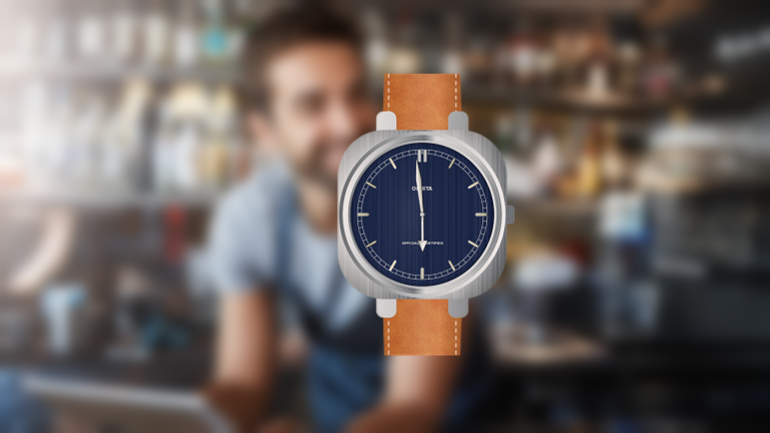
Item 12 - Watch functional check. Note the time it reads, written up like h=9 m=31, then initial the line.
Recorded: h=5 m=59
